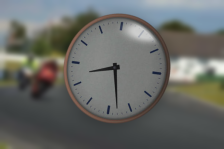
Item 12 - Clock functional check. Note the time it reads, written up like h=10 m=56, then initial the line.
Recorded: h=8 m=28
